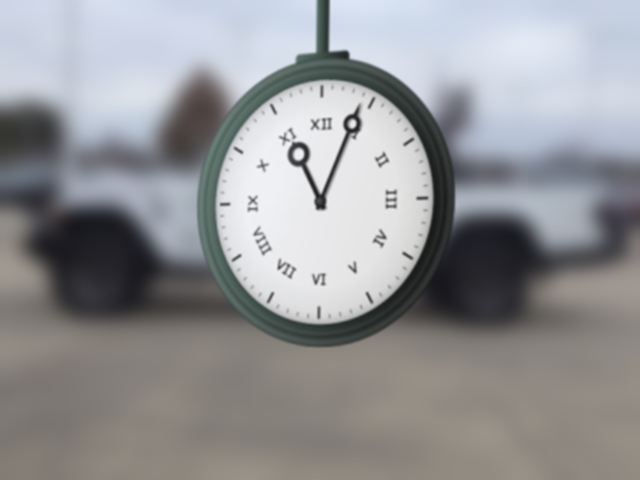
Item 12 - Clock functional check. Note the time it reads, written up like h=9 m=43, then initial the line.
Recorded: h=11 m=4
